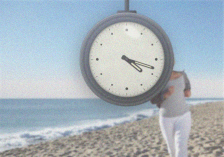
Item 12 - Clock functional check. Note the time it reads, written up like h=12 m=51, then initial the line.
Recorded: h=4 m=18
